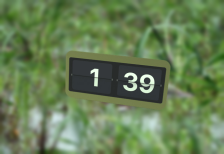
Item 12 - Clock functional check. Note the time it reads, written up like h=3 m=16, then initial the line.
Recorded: h=1 m=39
